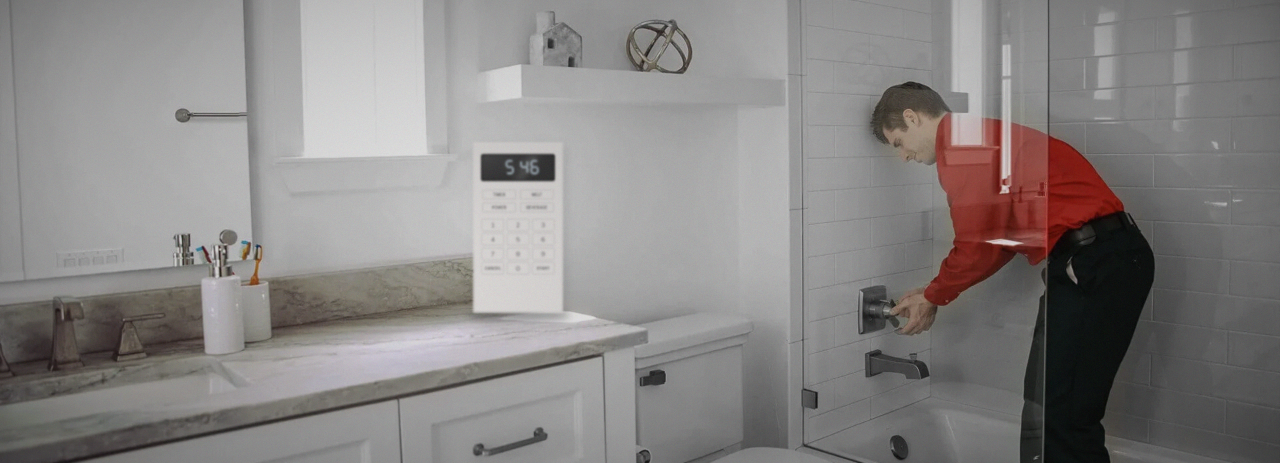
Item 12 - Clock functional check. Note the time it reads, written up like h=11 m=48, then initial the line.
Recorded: h=5 m=46
